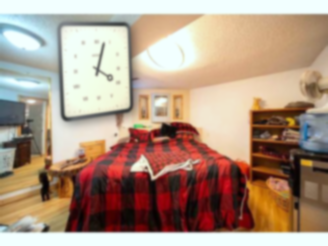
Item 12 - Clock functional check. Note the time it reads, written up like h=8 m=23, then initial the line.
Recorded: h=4 m=3
